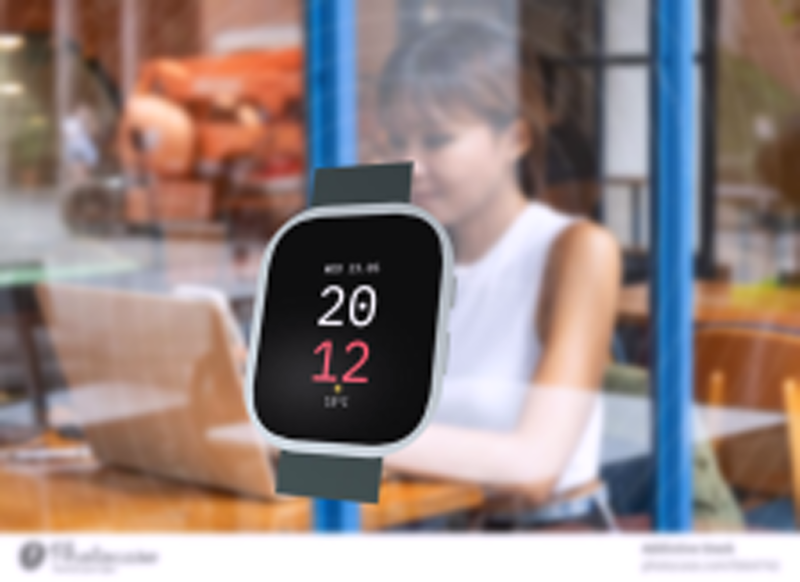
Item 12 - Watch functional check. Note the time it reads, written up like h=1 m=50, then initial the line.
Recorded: h=20 m=12
